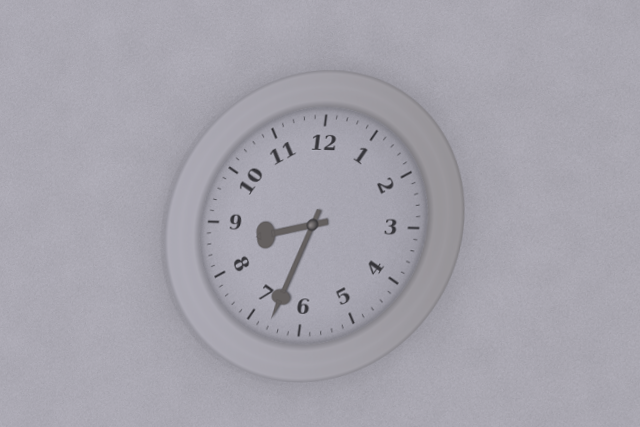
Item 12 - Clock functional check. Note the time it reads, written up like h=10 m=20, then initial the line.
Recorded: h=8 m=33
